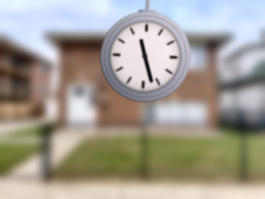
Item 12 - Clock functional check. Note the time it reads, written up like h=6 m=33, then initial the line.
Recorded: h=11 m=27
